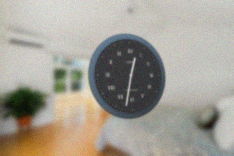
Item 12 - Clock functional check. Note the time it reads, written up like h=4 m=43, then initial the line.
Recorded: h=12 m=32
